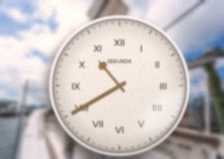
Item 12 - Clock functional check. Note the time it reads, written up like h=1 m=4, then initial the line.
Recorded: h=10 m=40
